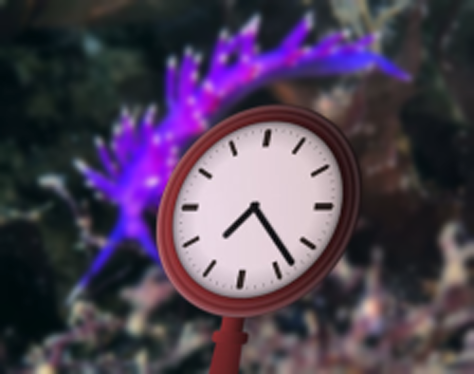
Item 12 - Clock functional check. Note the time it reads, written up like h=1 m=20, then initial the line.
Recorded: h=7 m=23
